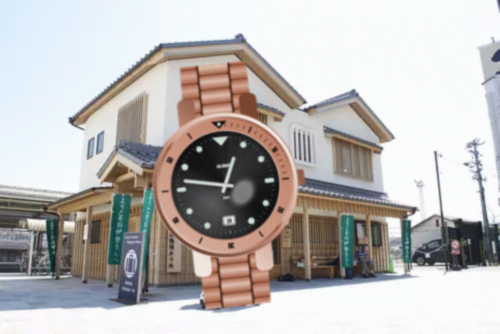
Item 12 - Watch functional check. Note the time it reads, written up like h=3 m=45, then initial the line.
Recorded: h=12 m=47
